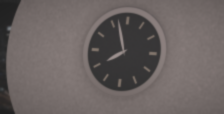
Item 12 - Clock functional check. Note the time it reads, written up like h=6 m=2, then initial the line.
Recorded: h=7 m=57
